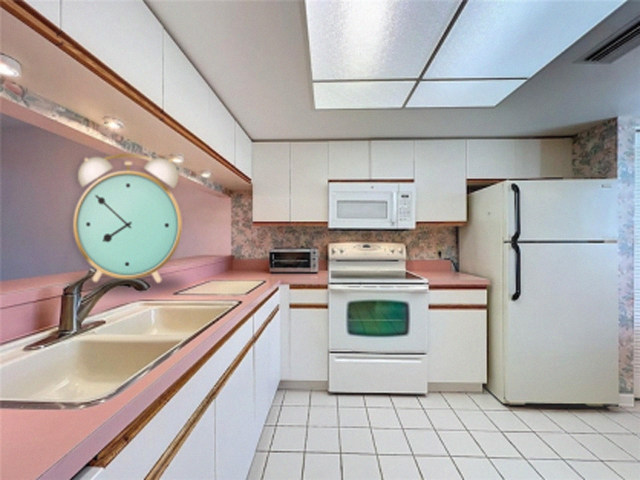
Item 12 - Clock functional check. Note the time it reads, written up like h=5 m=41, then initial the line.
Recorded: h=7 m=52
